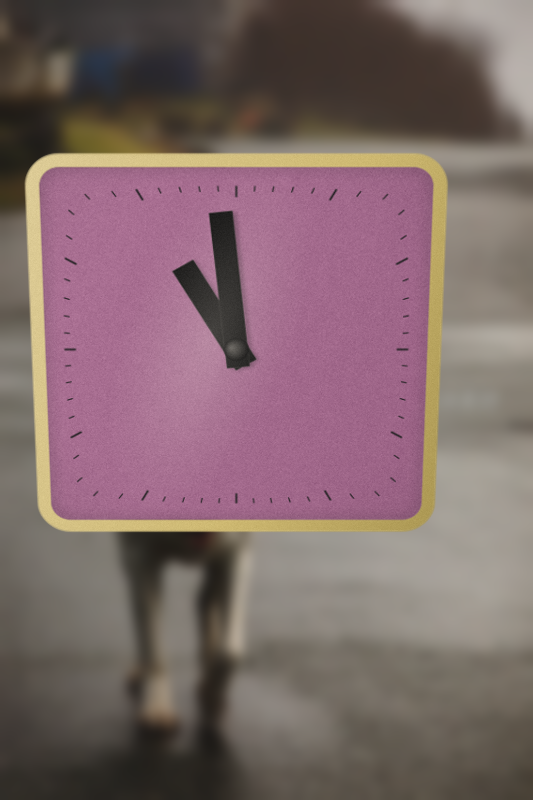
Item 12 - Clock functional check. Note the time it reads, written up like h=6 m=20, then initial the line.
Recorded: h=10 m=59
